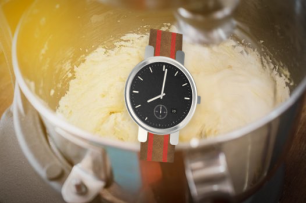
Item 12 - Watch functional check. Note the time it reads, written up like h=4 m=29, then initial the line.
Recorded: h=8 m=1
